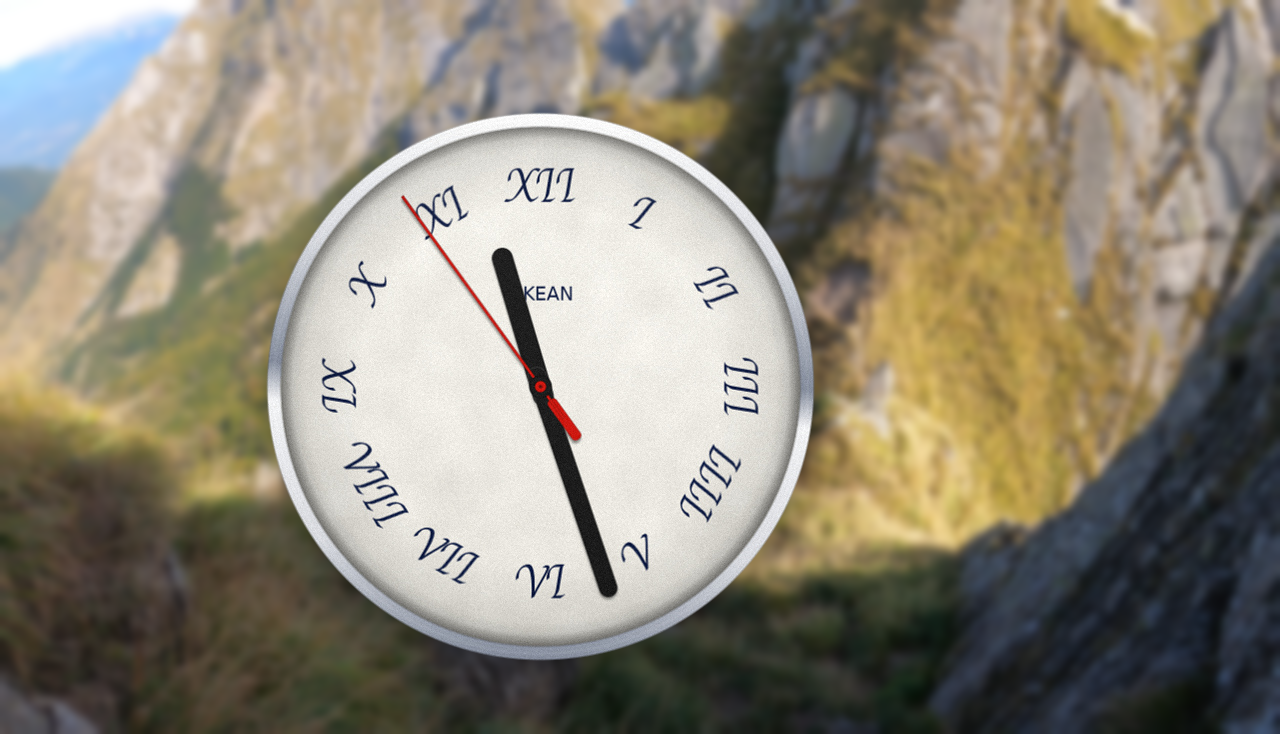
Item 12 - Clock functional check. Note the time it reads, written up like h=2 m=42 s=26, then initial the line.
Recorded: h=11 m=26 s=54
